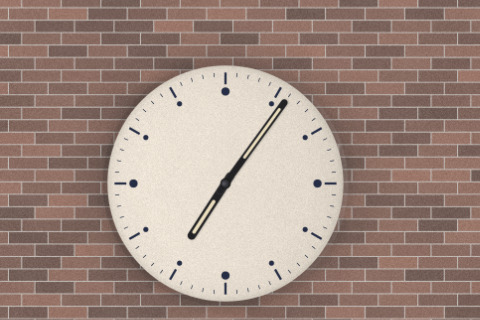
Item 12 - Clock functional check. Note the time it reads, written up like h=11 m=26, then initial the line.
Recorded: h=7 m=6
